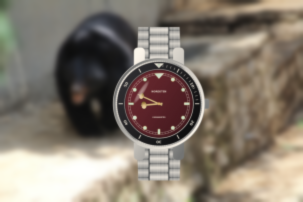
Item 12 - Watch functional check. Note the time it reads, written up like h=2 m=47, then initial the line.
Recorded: h=8 m=49
